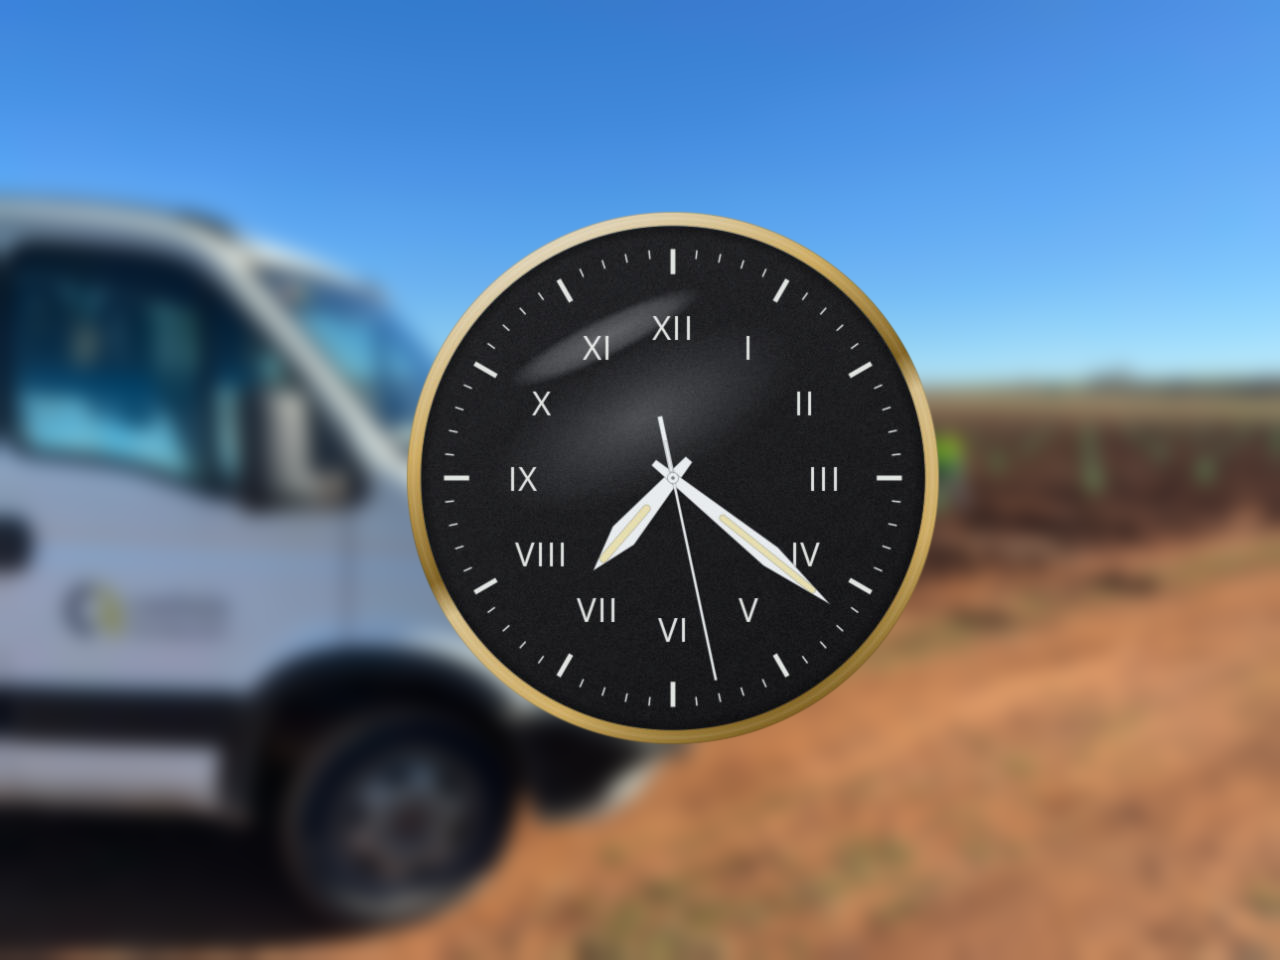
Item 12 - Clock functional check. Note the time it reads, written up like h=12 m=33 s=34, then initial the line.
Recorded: h=7 m=21 s=28
